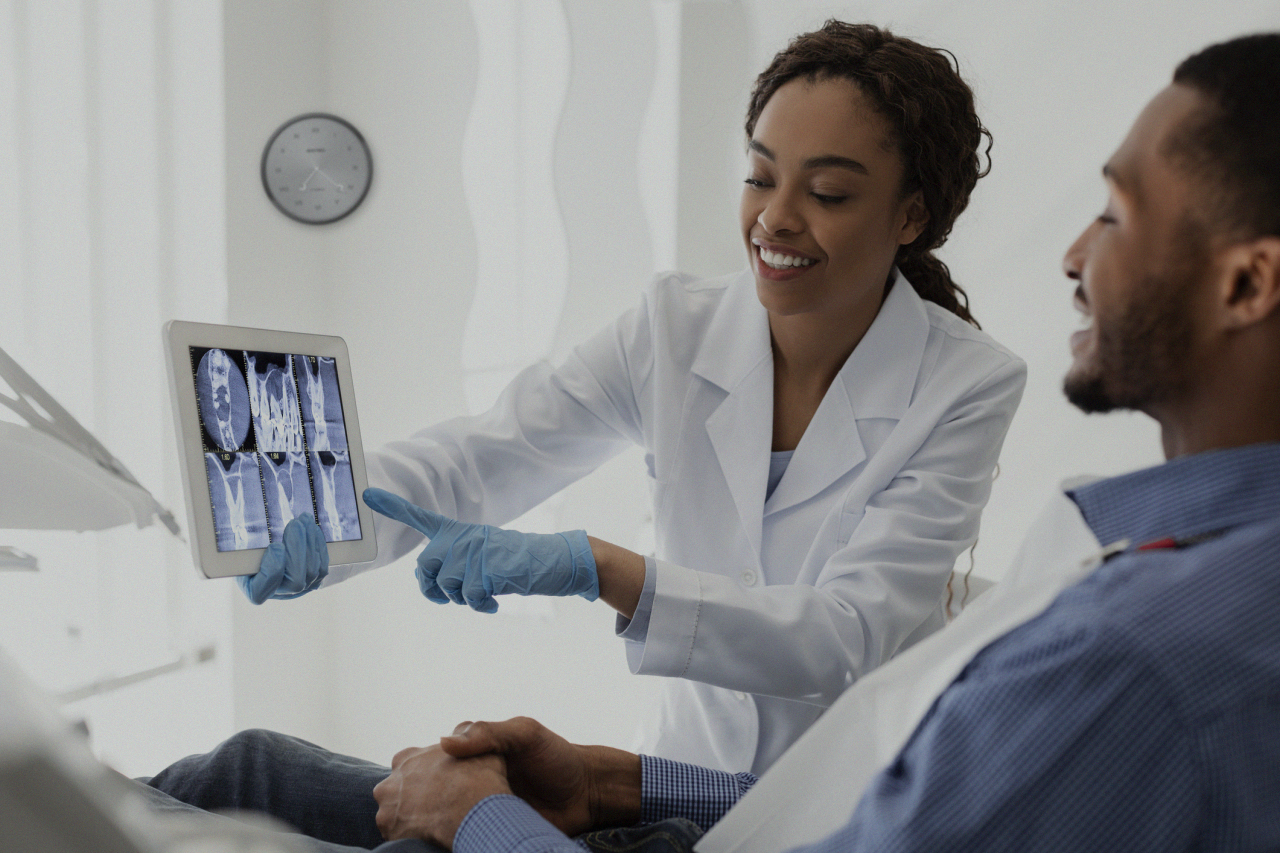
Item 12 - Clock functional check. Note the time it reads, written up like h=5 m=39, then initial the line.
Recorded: h=7 m=22
